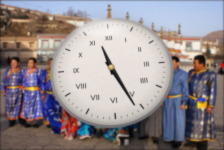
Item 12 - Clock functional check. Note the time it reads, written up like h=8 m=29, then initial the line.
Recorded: h=11 m=26
